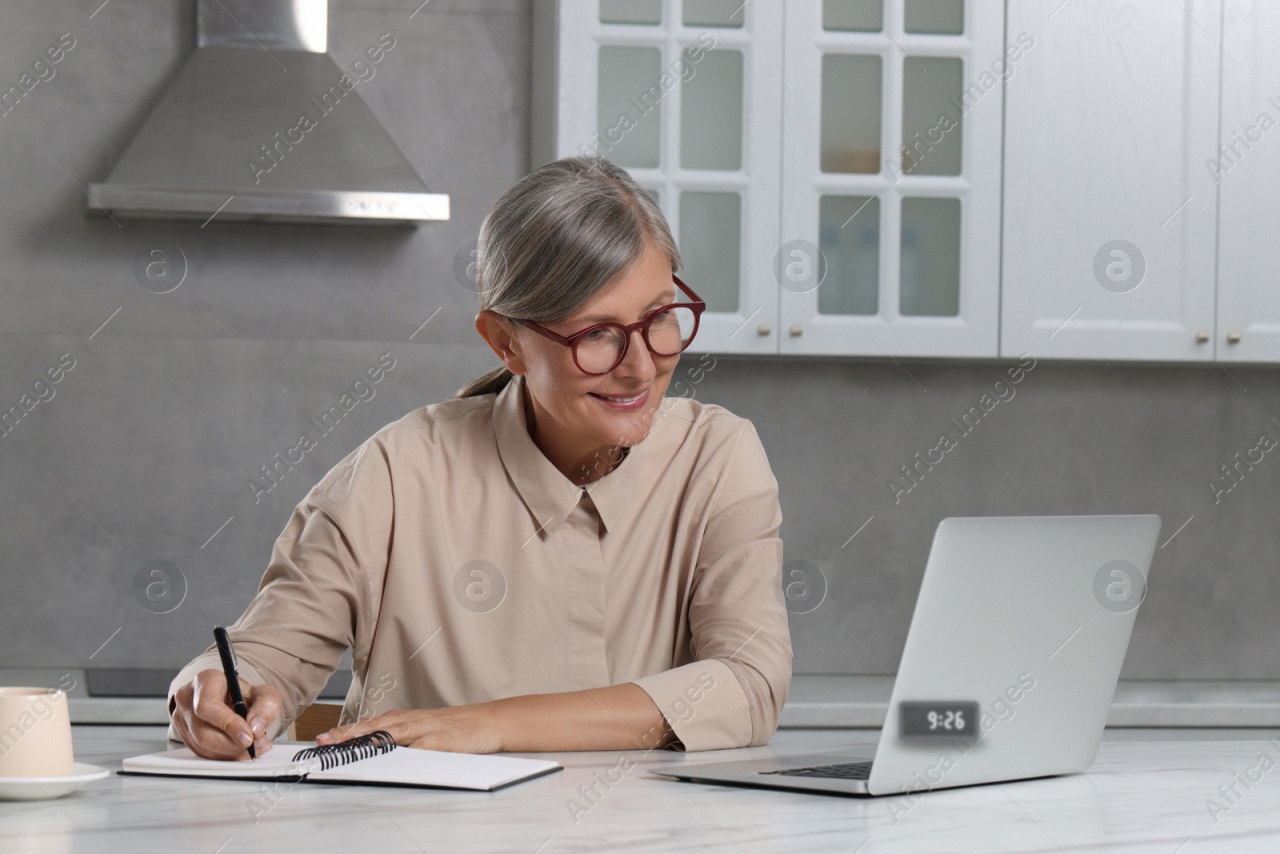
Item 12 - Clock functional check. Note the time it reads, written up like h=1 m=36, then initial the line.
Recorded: h=9 m=26
